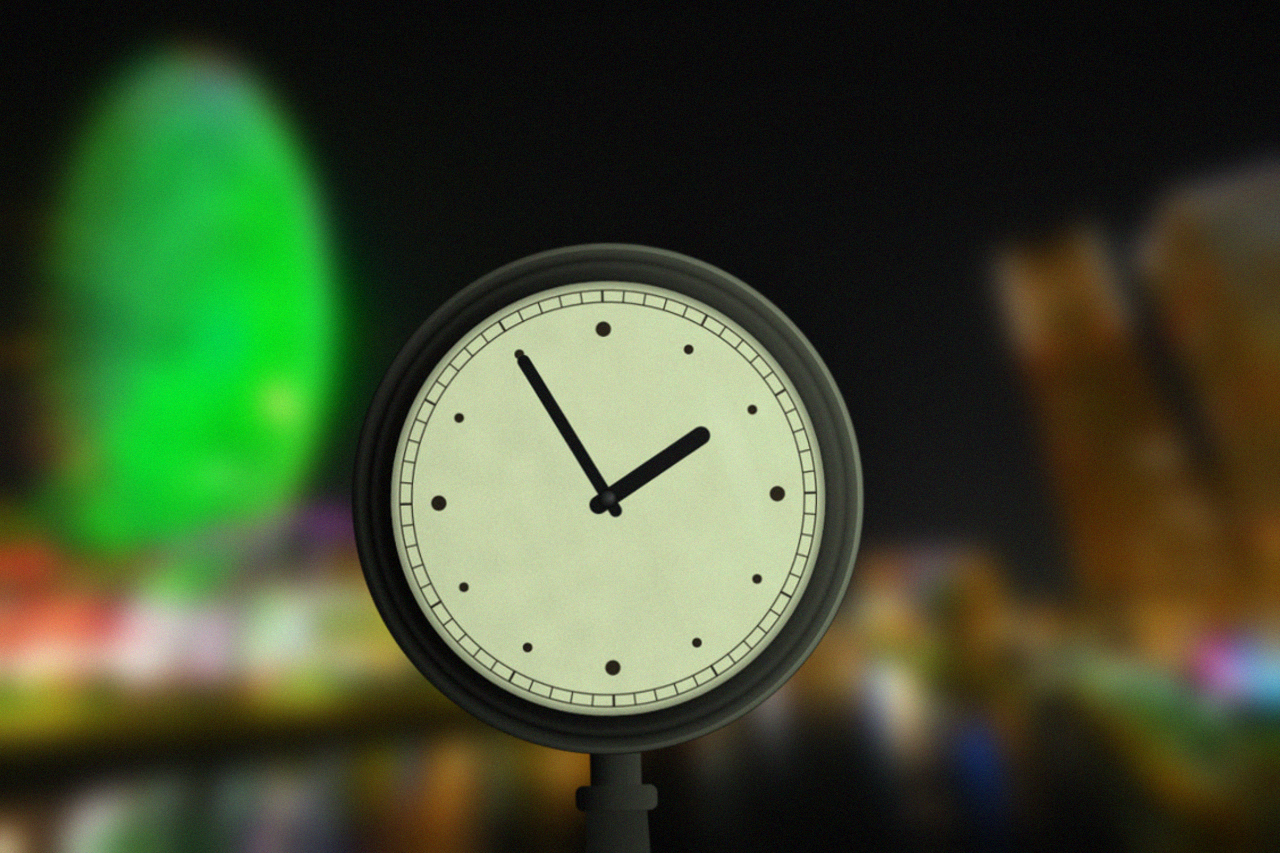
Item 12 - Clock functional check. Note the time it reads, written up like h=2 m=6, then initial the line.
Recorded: h=1 m=55
